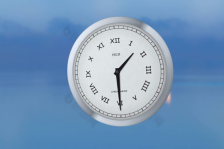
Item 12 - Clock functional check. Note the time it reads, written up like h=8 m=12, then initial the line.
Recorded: h=1 m=30
